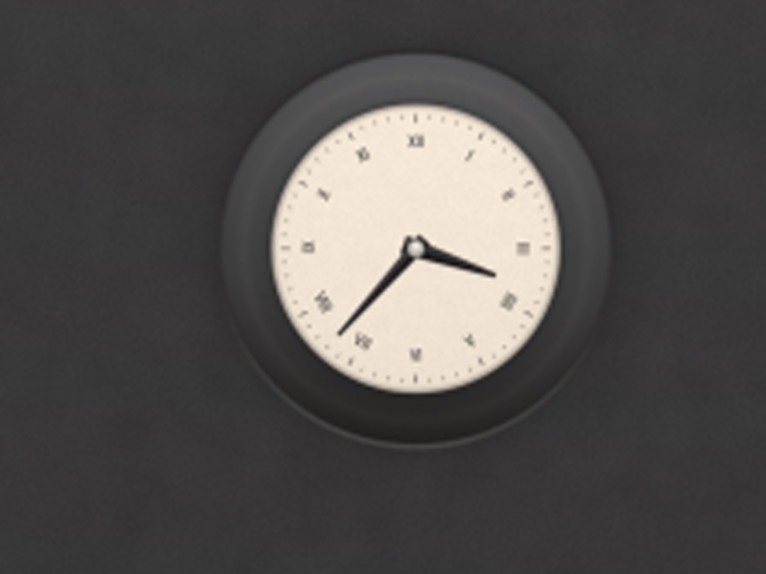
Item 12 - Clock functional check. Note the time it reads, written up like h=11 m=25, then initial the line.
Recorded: h=3 m=37
